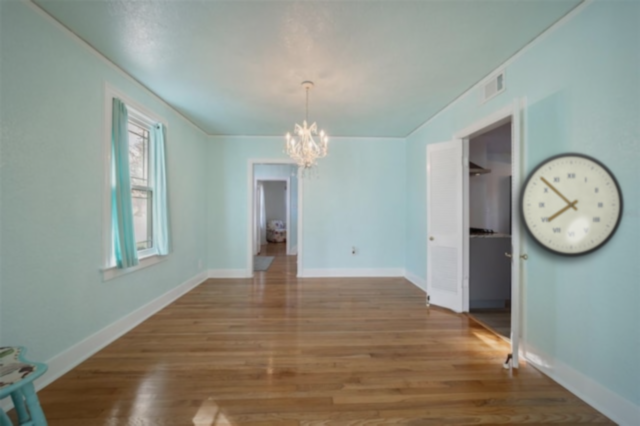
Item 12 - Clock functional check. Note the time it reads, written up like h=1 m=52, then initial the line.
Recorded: h=7 m=52
